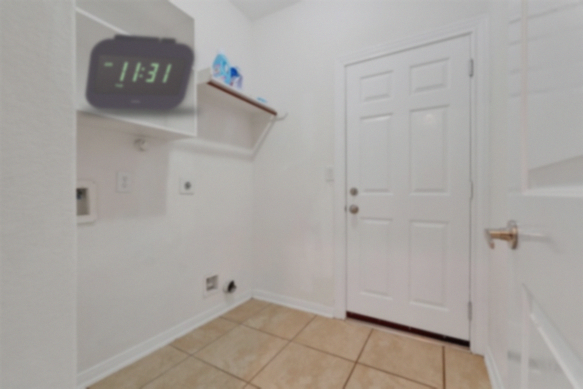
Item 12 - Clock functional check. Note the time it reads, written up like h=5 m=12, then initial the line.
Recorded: h=11 m=31
